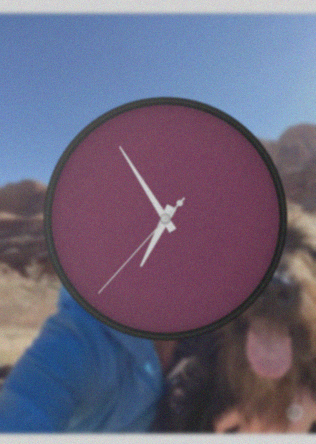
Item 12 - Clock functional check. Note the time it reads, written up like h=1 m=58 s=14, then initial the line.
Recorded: h=6 m=54 s=37
